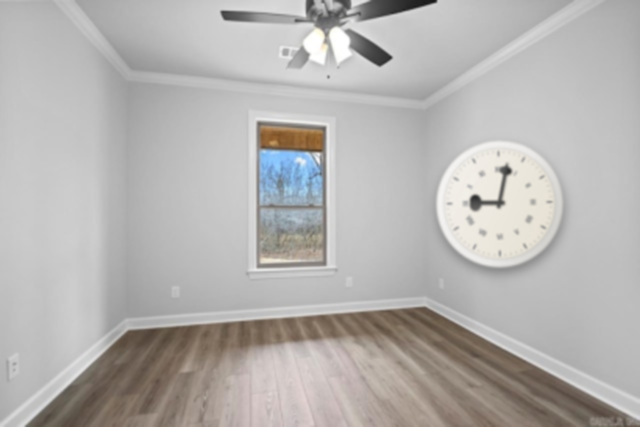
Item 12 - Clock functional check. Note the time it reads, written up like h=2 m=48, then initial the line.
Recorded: h=9 m=2
